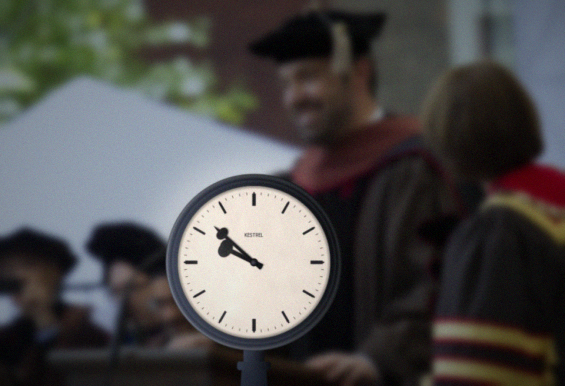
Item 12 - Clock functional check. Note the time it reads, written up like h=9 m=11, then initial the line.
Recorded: h=9 m=52
